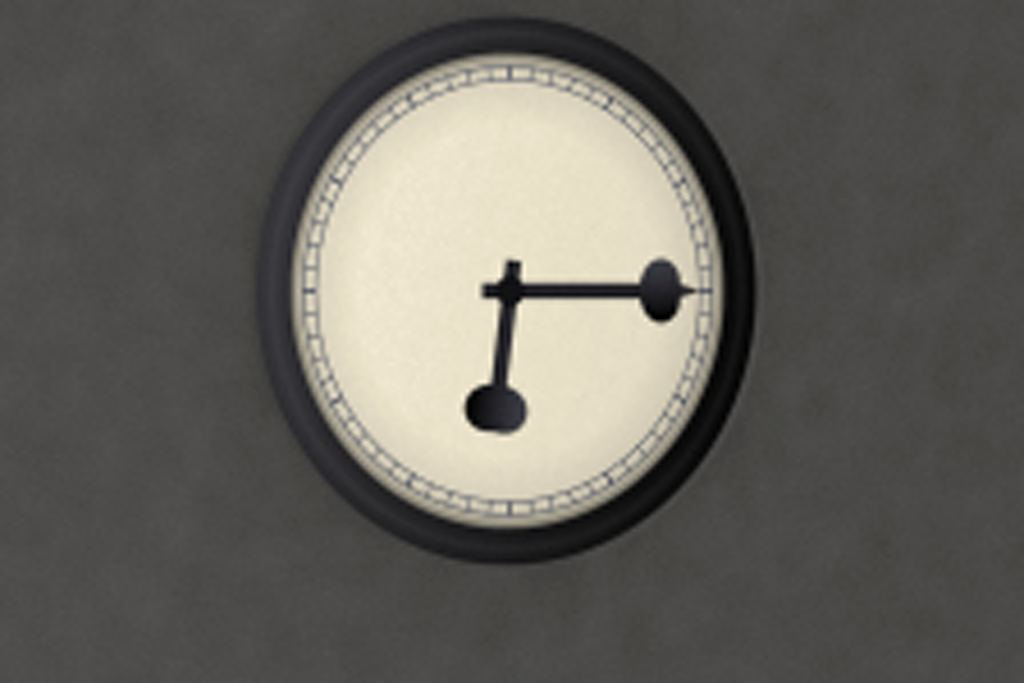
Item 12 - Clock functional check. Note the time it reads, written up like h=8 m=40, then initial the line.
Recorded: h=6 m=15
